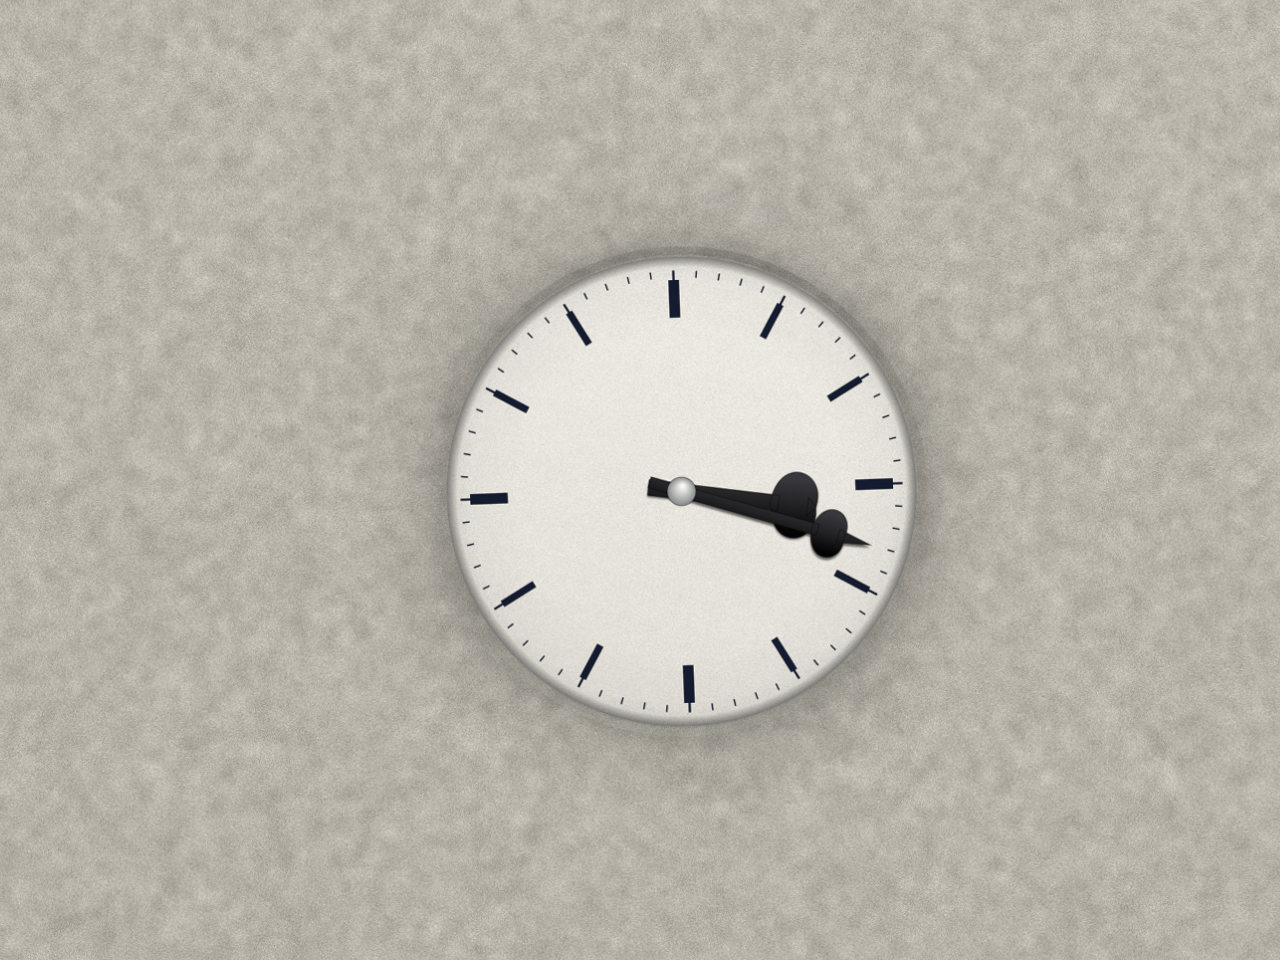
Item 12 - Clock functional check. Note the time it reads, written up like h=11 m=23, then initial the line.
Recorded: h=3 m=18
